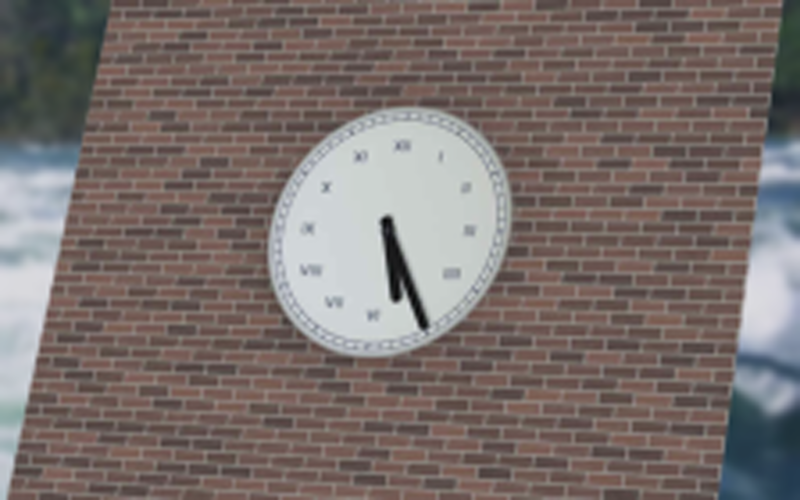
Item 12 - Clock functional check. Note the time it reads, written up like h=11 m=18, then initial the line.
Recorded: h=5 m=25
